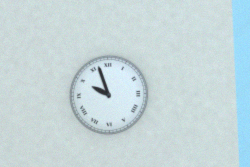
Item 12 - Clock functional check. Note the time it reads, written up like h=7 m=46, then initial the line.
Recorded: h=9 m=57
